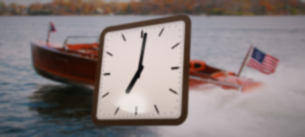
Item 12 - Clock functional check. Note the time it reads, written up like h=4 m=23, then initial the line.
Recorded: h=7 m=1
